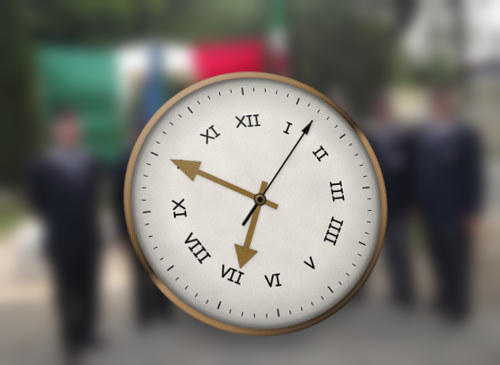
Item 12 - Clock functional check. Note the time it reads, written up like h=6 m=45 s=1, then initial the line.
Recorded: h=6 m=50 s=7
